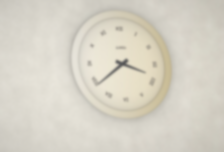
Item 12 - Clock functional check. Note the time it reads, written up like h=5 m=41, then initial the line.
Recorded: h=3 m=39
